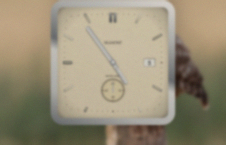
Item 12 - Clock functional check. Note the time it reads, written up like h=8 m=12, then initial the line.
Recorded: h=4 m=54
